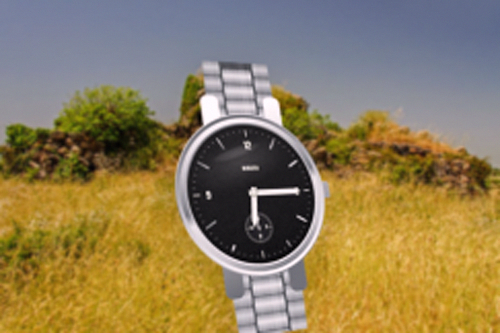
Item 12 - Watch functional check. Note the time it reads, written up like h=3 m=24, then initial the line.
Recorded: h=6 m=15
